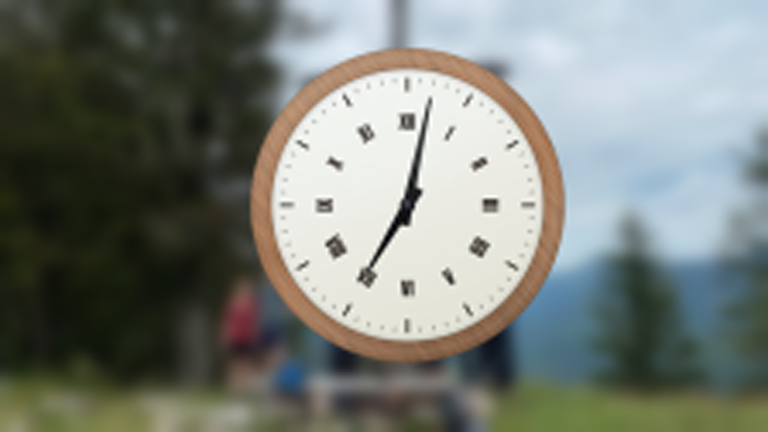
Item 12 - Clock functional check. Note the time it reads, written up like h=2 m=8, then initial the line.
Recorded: h=7 m=2
